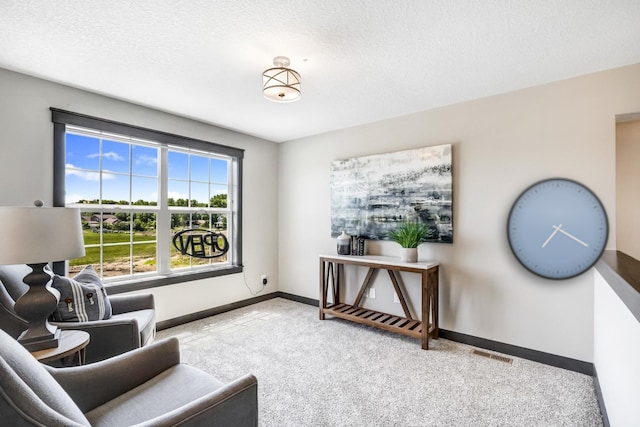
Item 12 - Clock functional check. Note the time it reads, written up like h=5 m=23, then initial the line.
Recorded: h=7 m=20
